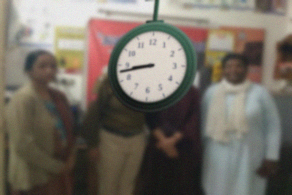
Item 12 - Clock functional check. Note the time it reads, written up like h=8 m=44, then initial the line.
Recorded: h=8 m=43
